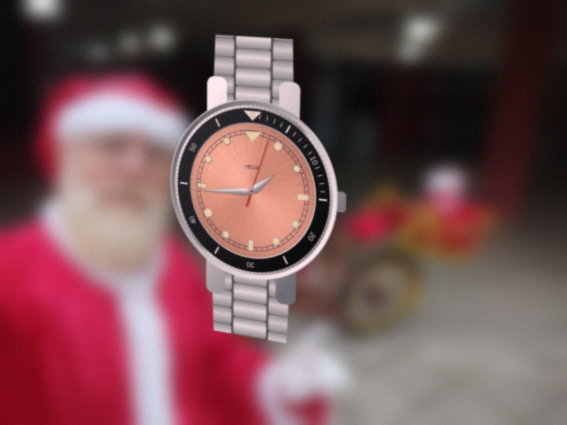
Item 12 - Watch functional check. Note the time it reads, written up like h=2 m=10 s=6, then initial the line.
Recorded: h=1 m=44 s=3
